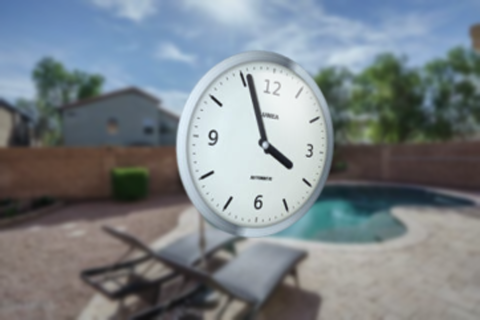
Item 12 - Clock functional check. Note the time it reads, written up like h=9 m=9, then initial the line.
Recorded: h=3 m=56
